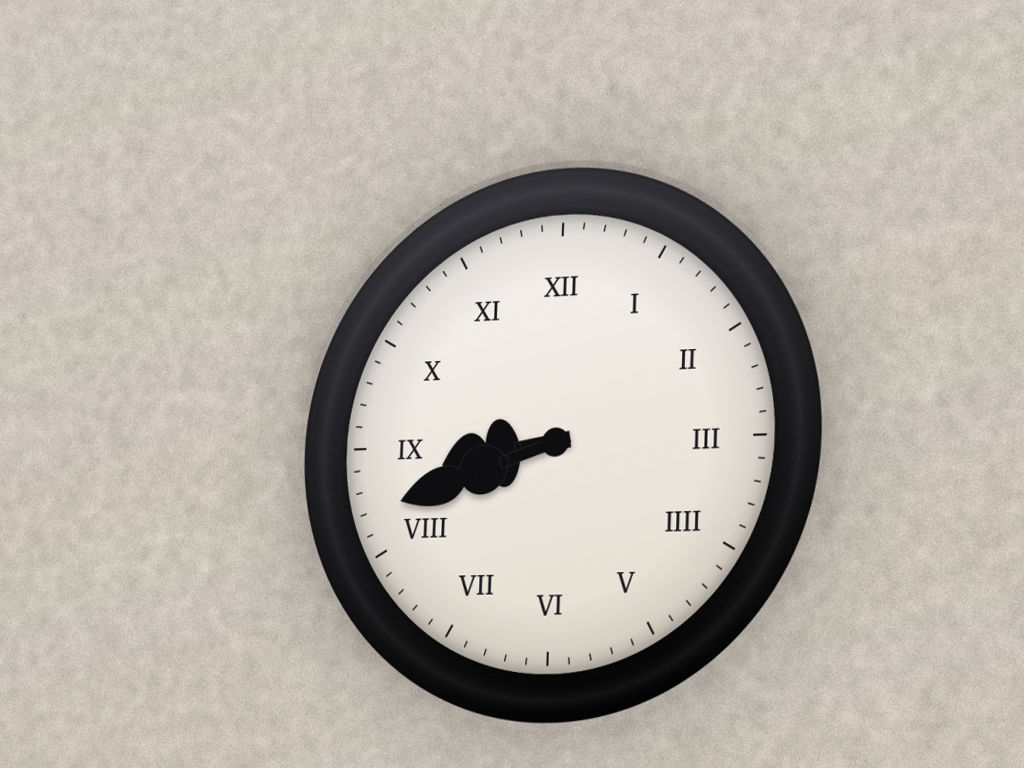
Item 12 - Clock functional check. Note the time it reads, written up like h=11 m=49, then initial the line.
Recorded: h=8 m=42
